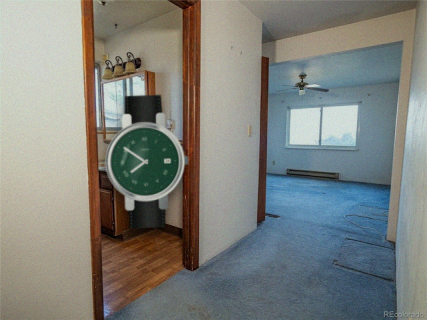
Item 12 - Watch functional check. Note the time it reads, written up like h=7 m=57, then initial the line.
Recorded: h=7 m=51
